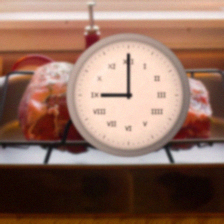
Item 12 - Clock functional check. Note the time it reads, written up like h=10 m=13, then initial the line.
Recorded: h=9 m=0
